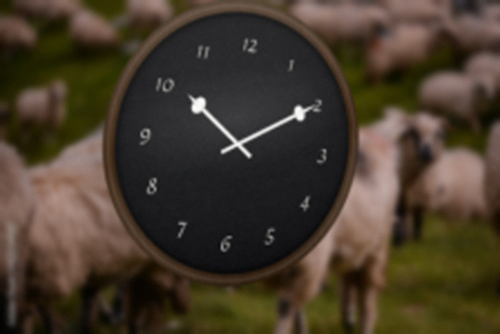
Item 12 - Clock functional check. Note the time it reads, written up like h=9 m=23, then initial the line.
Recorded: h=10 m=10
